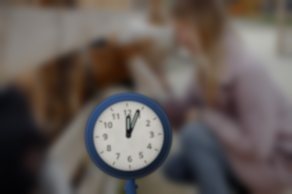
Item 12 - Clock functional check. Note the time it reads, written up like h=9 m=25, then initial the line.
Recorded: h=12 m=4
